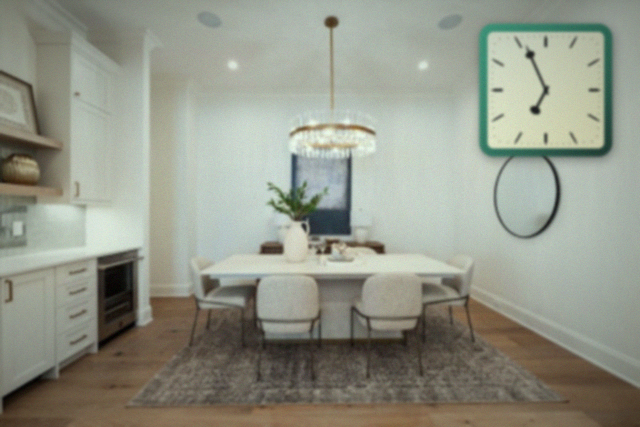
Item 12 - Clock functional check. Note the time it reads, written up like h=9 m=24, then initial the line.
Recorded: h=6 m=56
